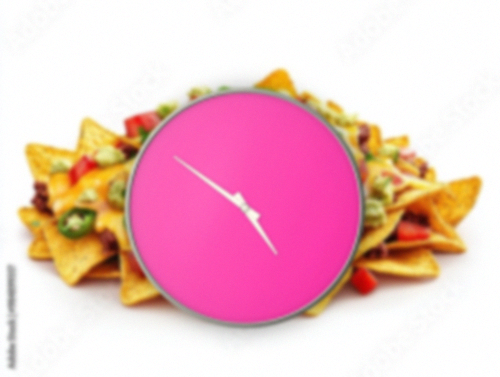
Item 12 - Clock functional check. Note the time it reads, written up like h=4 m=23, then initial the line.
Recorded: h=4 m=51
